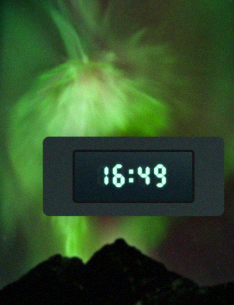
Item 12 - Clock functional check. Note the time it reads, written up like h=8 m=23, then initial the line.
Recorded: h=16 m=49
